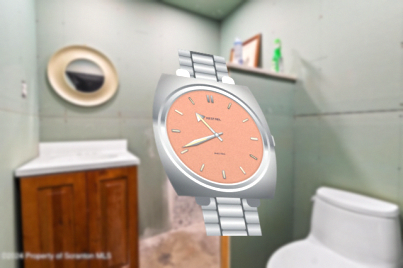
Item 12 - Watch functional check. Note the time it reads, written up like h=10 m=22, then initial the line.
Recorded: h=10 m=41
